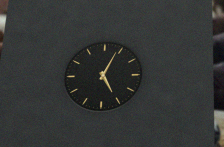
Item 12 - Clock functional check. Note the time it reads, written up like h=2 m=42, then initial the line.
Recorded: h=5 m=4
